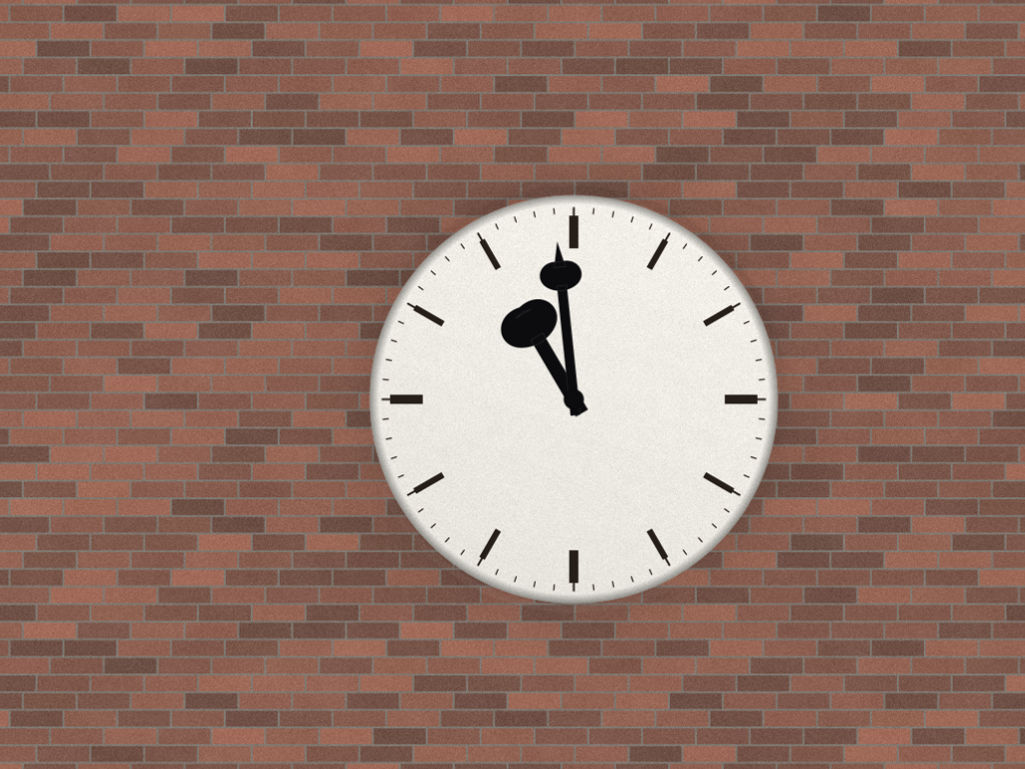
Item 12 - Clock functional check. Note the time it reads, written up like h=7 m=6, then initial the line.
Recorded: h=10 m=59
